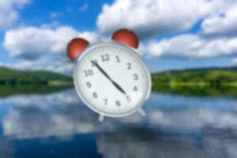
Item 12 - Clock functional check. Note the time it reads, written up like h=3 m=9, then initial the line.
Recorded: h=4 m=55
